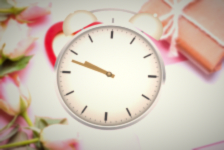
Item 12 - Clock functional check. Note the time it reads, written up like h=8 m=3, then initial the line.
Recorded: h=9 m=48
